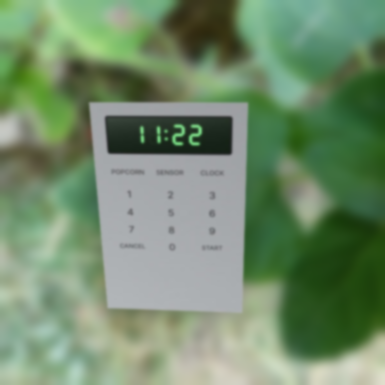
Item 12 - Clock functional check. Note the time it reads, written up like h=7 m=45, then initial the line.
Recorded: h=11 m=22
